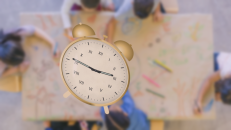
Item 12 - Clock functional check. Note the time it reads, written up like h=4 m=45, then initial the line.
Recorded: h=2 m=46
